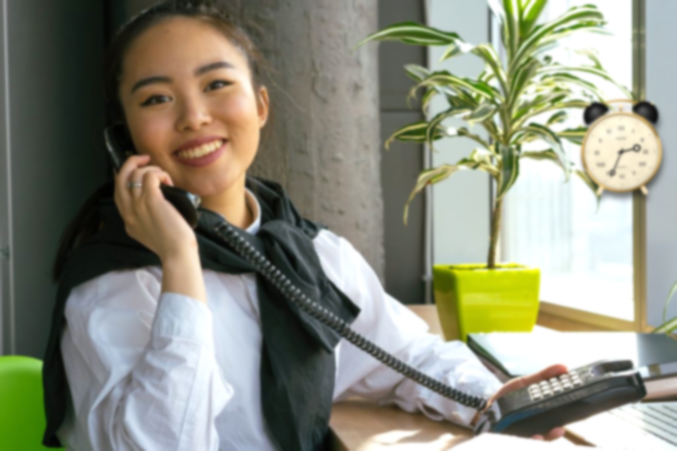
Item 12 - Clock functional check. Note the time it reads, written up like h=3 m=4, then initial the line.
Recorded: h=2 m=34
